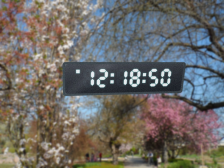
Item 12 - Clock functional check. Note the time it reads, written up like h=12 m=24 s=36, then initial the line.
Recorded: h=12 m=18 s=50
